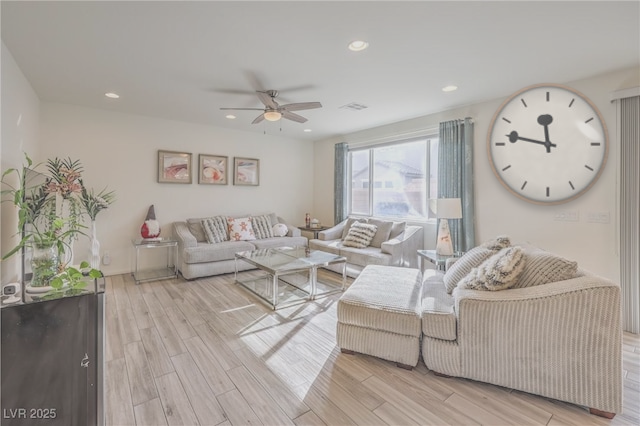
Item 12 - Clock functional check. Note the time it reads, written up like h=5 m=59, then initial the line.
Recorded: h=11 m=47
